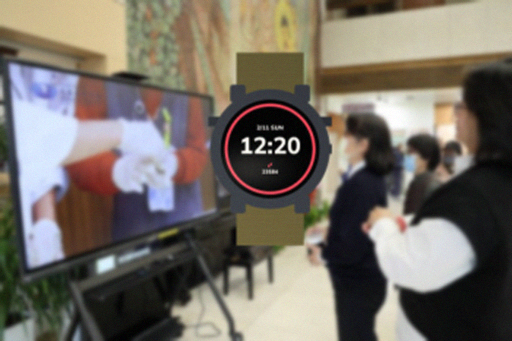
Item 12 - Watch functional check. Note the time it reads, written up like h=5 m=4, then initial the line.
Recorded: h=12 m=20
